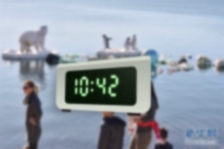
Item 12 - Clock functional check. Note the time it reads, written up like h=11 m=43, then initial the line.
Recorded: h=10 m=42
